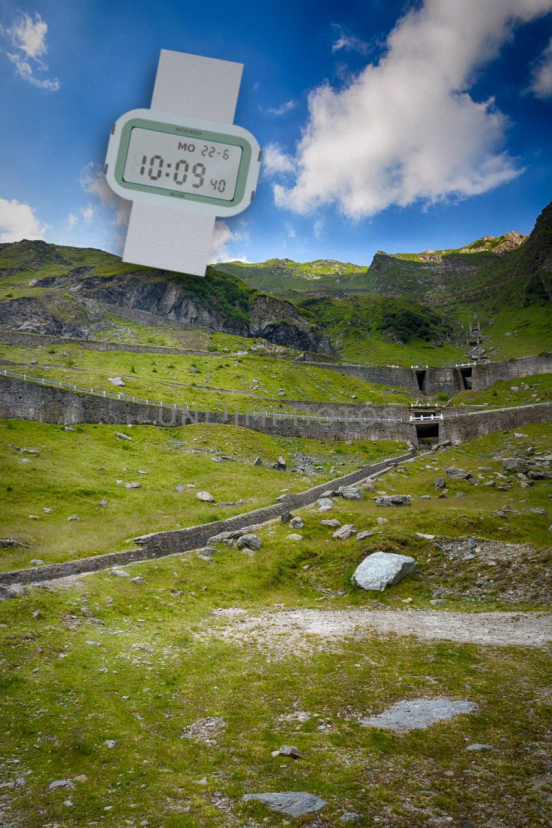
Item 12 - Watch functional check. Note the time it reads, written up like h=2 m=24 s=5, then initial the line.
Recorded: h=10 m=9 s=40
